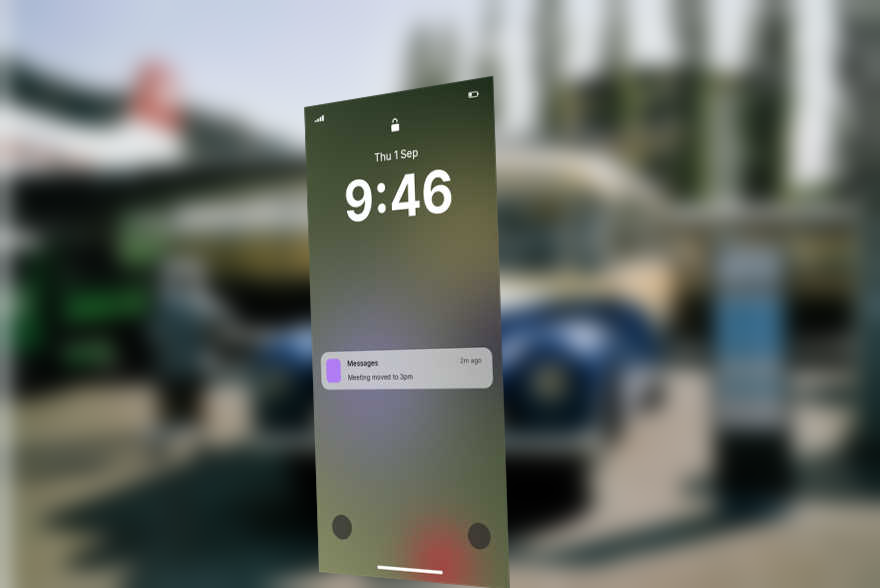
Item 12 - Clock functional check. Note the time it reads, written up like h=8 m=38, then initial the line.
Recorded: h=9 m=46
